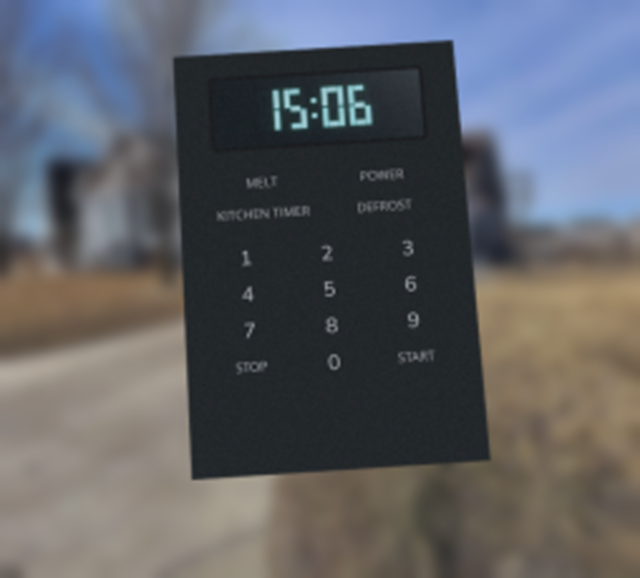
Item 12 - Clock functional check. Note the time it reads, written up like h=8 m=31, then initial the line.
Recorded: h=15 m=6
